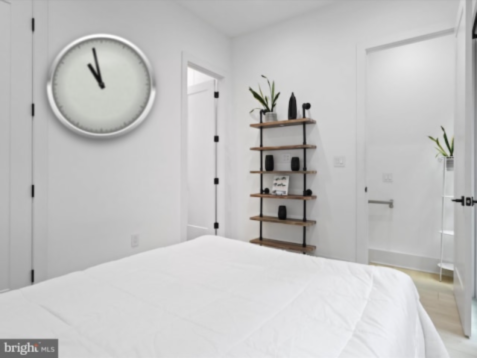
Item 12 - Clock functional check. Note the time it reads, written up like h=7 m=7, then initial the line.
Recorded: h=10 m=58
